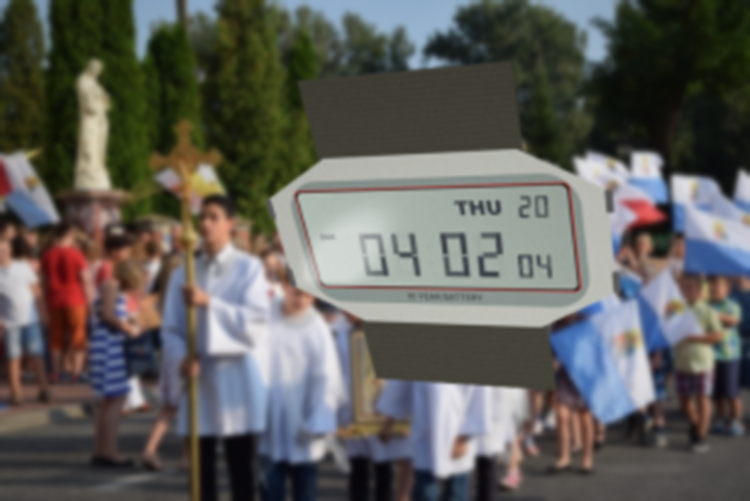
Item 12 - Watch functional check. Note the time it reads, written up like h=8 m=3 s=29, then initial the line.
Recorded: h=4 m=2 s=4
